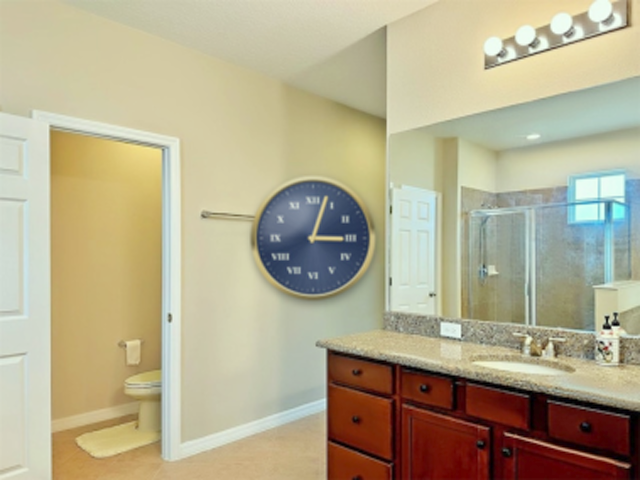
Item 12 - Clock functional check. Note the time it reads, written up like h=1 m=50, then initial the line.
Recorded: h=3 m=3
